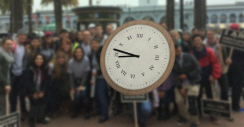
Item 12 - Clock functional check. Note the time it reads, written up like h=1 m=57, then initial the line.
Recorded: h=8 m=47
